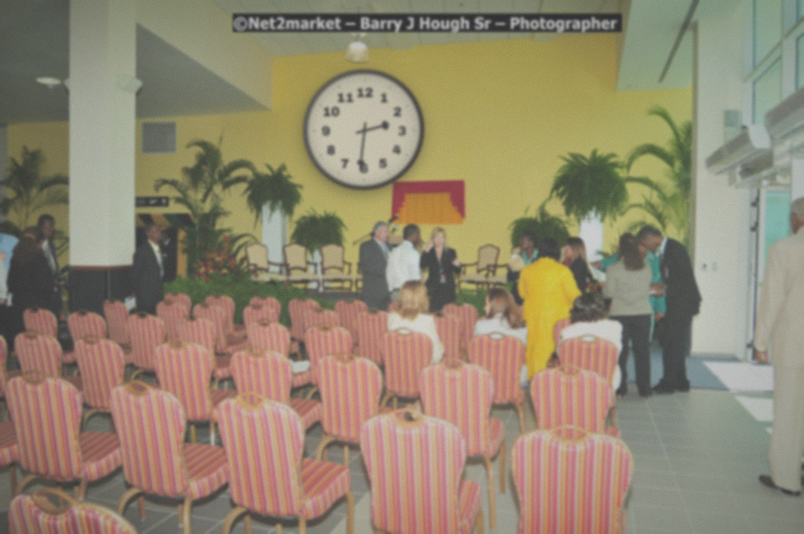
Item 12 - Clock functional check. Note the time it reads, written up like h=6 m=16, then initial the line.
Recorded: h=2 m=31
